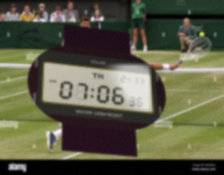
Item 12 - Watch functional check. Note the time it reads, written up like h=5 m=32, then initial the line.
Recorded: h=7 m=6
